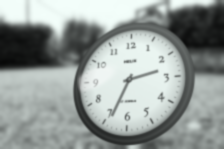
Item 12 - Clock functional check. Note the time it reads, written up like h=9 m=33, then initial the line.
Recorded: h=2 m=34
